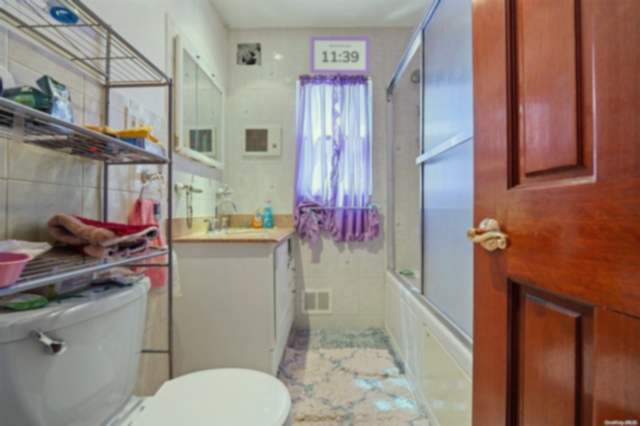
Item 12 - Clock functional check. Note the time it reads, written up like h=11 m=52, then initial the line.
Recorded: h=11 m=39
